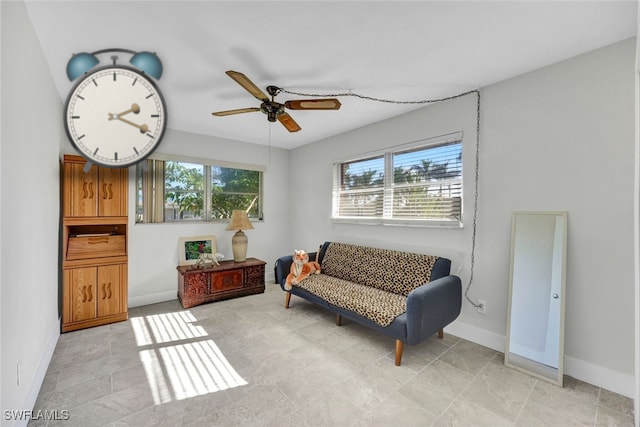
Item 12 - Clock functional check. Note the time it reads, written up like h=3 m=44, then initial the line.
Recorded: h=2 m=19
